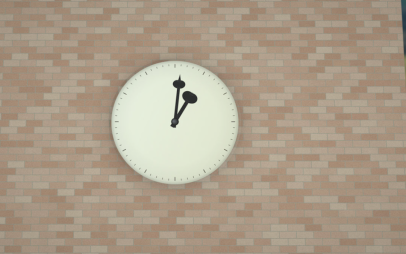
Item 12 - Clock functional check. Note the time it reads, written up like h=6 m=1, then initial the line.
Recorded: h=1 m=1
